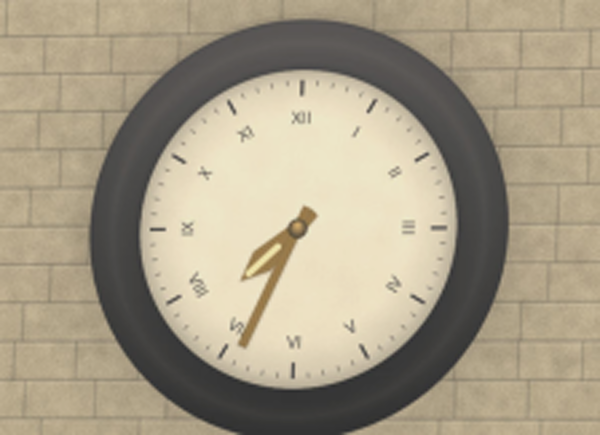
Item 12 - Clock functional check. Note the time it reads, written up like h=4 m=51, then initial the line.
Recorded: h=7 m=34
